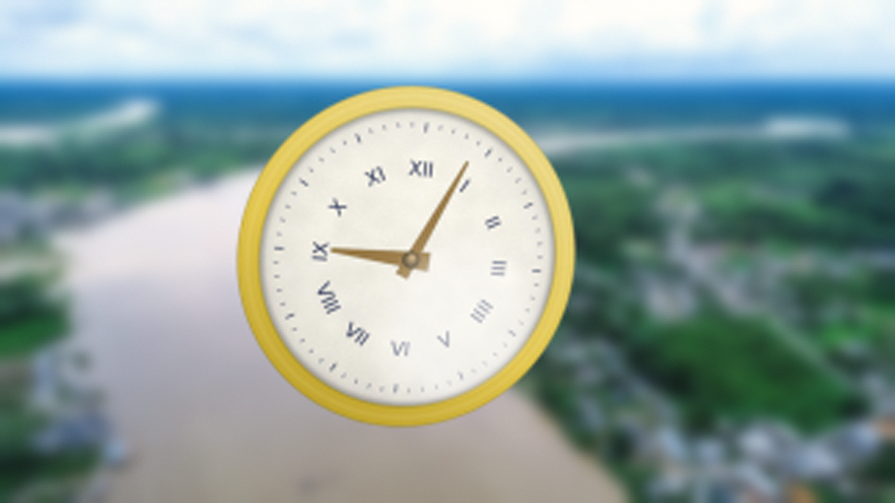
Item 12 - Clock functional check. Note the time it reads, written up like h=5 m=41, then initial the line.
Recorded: h=9 m=4
